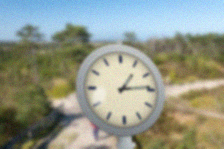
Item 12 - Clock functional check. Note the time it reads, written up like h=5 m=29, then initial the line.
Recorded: h=1 m=14
